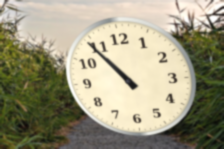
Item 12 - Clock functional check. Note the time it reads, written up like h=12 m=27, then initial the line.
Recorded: h=10 m=54
